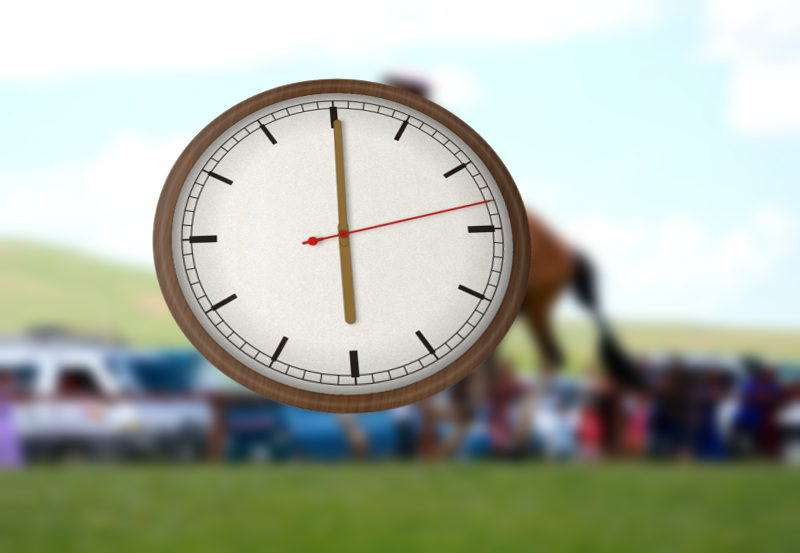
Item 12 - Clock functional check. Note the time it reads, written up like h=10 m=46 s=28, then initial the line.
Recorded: h=6 m=0 s=13
